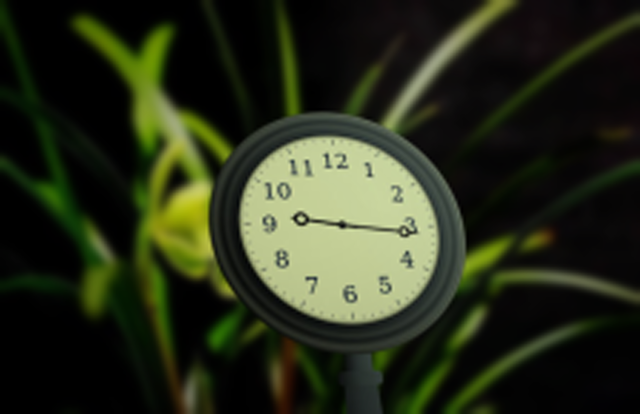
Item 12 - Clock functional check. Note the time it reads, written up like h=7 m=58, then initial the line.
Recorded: h=9 m=16
